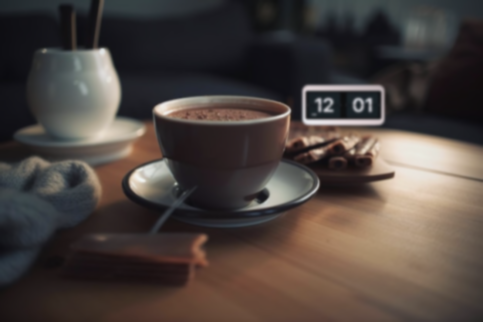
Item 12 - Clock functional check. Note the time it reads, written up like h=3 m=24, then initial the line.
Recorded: h=12 m=1
